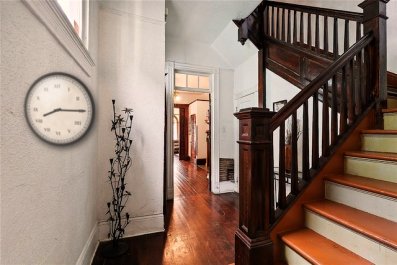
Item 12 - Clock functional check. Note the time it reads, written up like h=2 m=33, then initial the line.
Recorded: h=8 m=15
